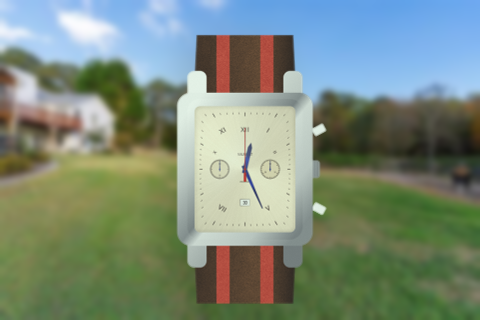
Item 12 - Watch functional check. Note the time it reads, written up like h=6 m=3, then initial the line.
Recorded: h=12 m=26
